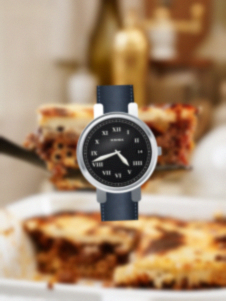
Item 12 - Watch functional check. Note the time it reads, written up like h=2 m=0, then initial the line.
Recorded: h=4 m=42
